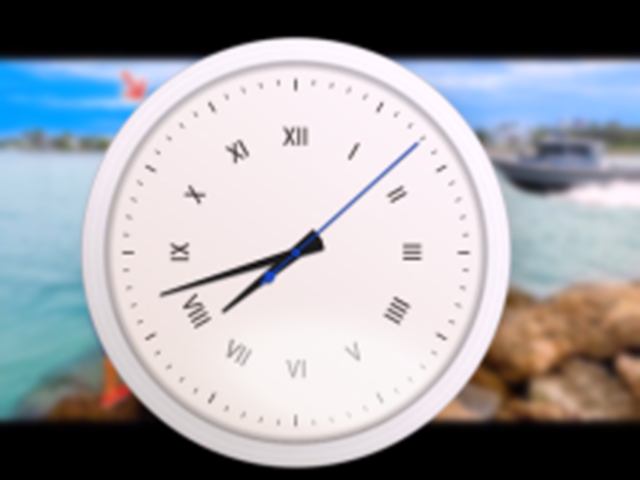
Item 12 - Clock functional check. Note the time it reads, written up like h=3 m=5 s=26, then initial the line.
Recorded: h=7 m=42 s=8
